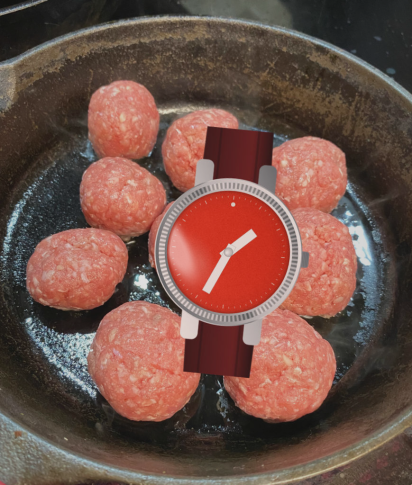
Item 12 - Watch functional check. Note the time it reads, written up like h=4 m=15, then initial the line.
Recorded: h=1 m=34
